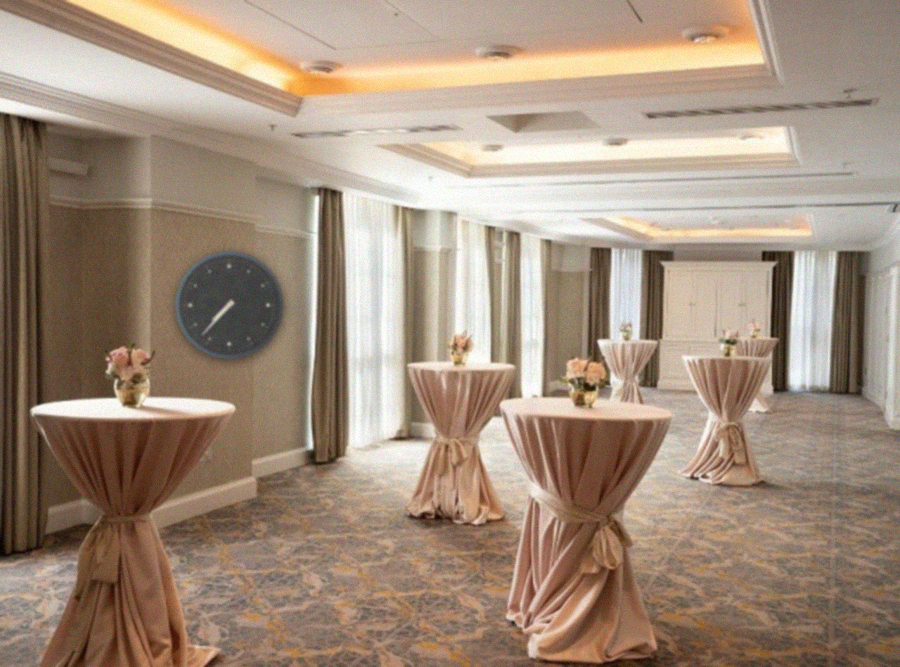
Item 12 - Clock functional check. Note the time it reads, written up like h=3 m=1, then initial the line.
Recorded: h=7 m=37
